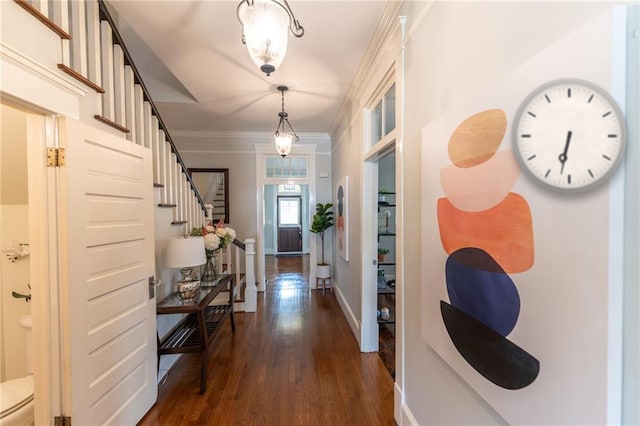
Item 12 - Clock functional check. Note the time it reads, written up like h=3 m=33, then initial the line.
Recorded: h=6 m=32
